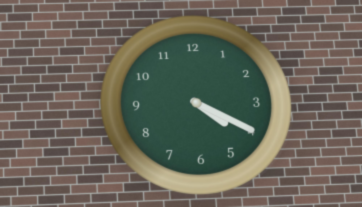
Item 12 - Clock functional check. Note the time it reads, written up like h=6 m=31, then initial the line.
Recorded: h=4 m=20
